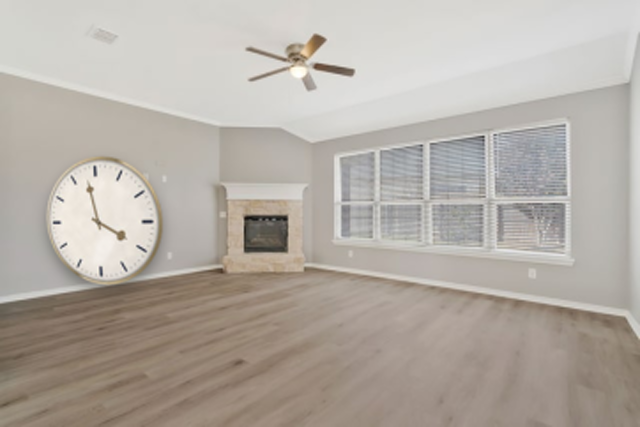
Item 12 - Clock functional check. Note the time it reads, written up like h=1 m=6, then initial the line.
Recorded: h=3 m=58
